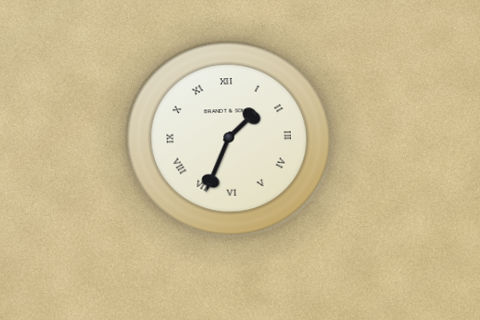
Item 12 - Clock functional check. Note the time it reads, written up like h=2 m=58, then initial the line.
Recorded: h=1 m=34
